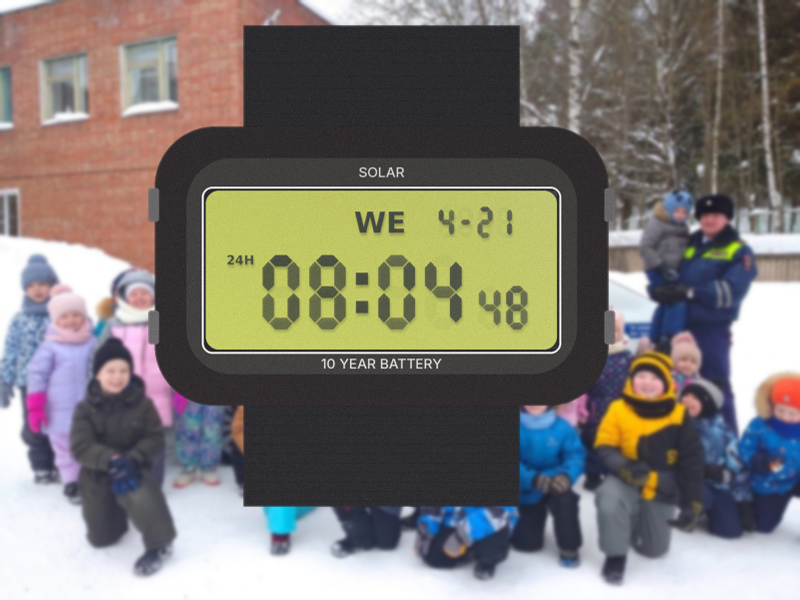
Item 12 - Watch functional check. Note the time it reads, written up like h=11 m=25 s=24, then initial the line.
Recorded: h=8 m=4 s=48
